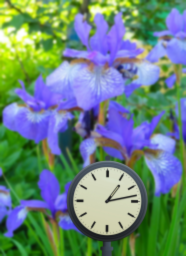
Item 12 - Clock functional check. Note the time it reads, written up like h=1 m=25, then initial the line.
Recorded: h=1 m=13
